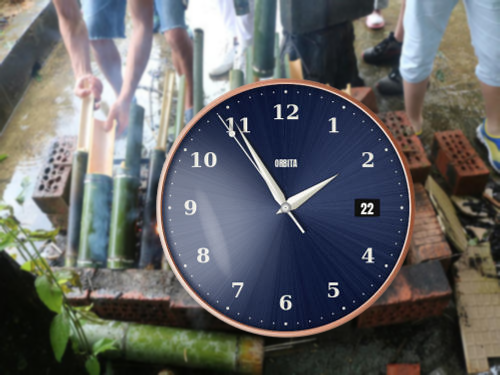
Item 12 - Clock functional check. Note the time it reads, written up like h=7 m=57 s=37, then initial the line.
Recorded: h=1 m=54 s=54
